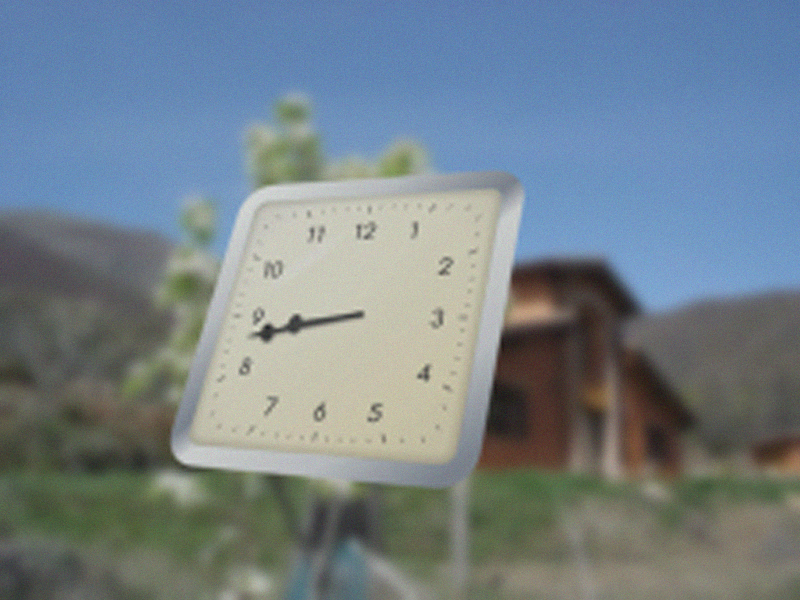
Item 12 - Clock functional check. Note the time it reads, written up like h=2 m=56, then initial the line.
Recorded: h=8 m=43
